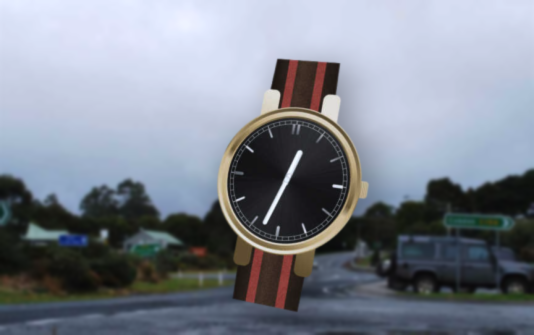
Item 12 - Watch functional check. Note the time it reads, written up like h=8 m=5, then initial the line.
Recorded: h=12 m=33
